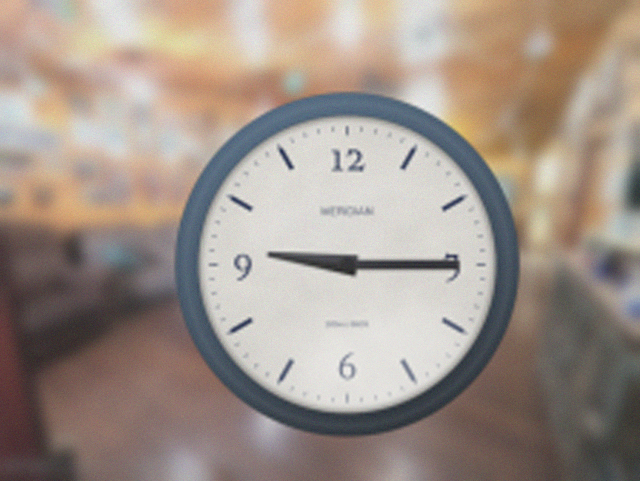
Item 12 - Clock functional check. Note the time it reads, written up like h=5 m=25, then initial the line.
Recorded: h=9 m=15
